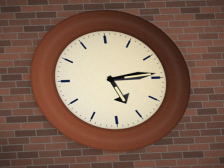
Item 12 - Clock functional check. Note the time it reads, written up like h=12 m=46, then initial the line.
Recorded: h=5 m=14
